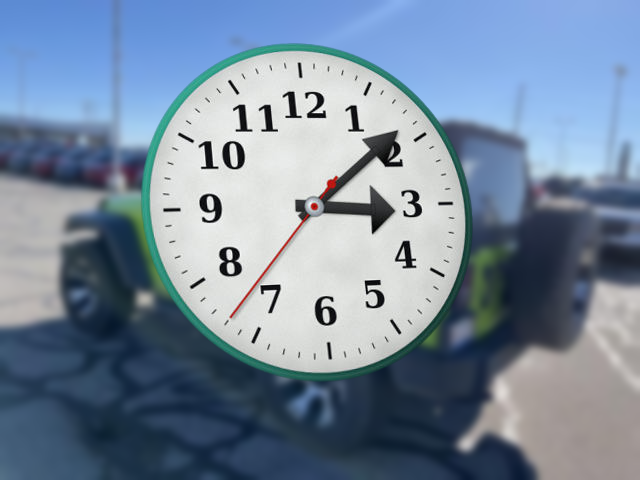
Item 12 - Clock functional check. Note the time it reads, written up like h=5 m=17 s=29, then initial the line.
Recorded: h=3 m=8 s=37
